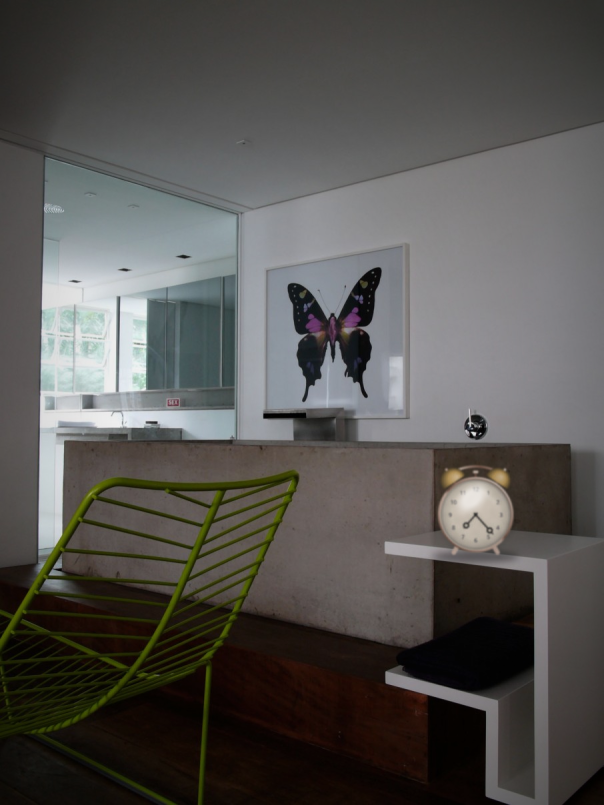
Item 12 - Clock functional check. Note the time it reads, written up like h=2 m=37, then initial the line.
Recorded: h=7 m=23
